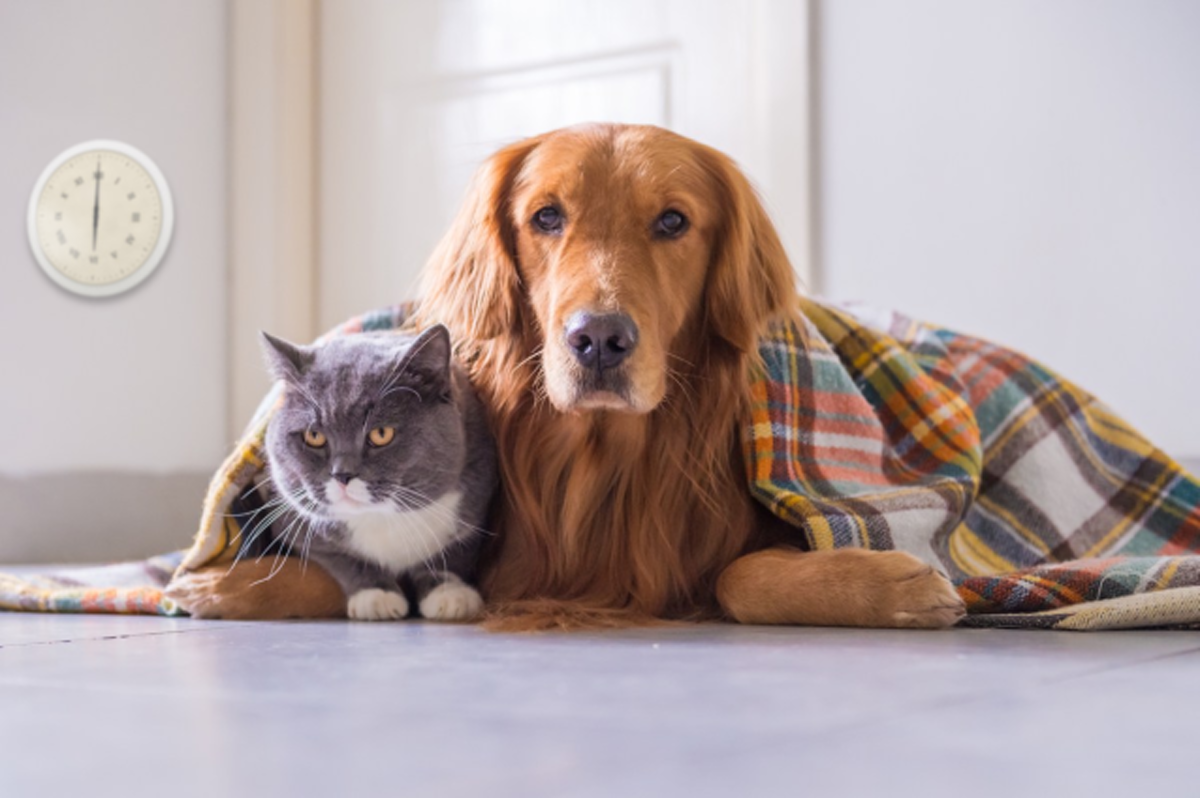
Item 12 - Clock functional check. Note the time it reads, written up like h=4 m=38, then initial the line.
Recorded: h=6 m=0
